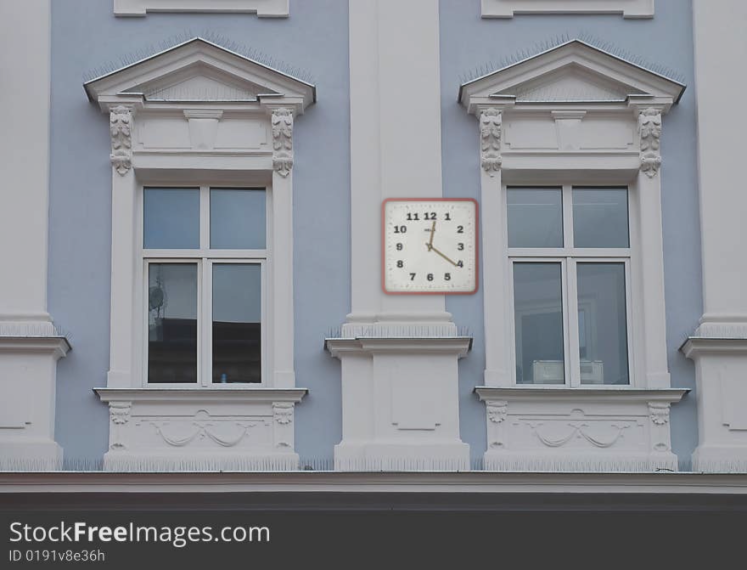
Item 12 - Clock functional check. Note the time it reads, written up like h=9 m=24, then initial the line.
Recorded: h=12 m=21
